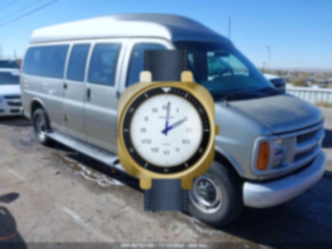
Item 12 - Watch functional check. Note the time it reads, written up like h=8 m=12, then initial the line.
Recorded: h=2 m=1
